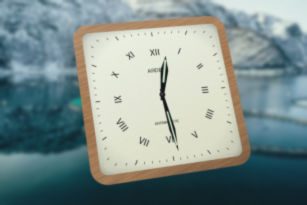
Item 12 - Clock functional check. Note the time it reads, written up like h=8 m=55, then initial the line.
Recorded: h=12 m=29
